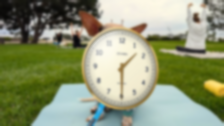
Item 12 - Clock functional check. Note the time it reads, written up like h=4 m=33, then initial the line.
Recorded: h=1 m=30
